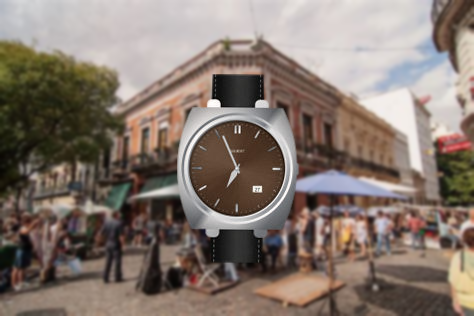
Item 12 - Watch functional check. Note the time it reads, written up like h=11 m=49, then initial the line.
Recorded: h=6 m=56
